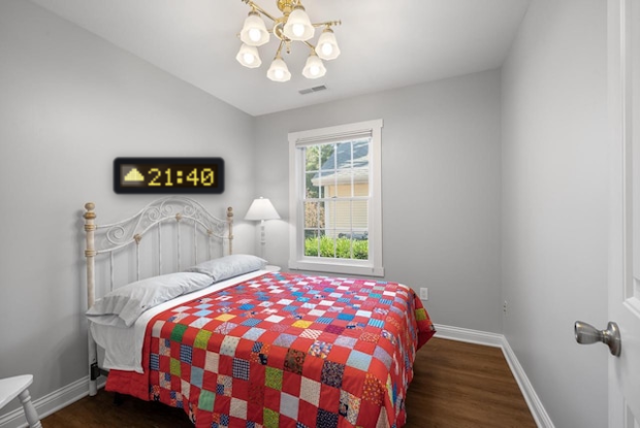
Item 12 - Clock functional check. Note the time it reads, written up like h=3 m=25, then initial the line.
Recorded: h=21 m=40
